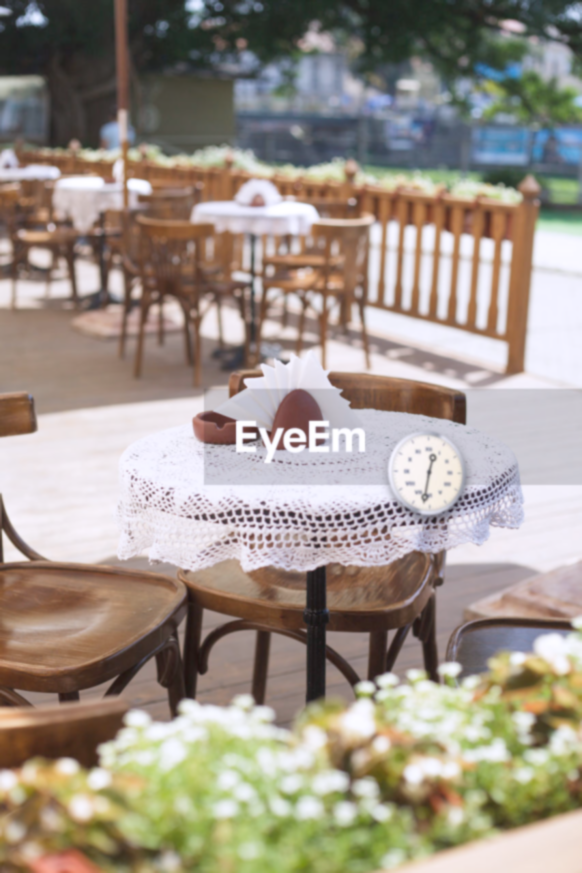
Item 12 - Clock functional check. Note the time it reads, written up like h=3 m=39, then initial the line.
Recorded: h=12 m=32
